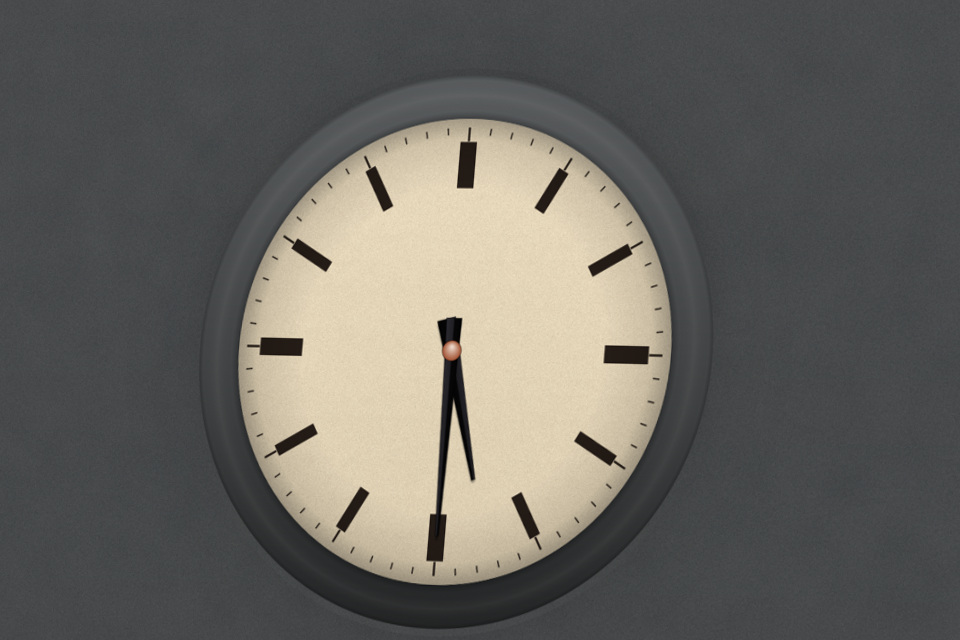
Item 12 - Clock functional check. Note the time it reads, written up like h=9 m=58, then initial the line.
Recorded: h=5 m=30
